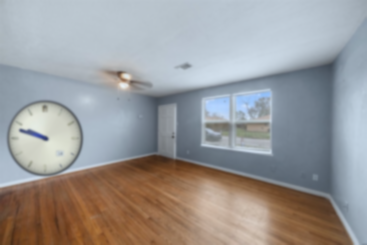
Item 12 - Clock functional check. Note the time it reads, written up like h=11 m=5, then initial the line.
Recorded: h=9 m=48
